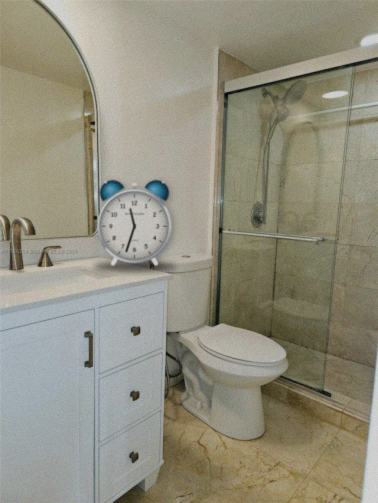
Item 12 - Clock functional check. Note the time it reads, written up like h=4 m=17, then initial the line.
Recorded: h=11 m=33
